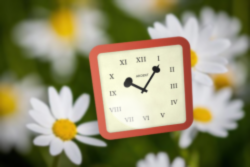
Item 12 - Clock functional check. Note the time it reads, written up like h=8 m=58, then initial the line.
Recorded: h=10 m=6
